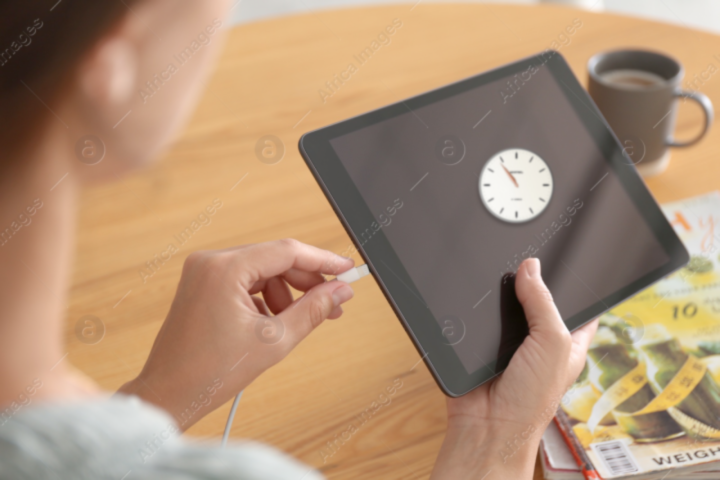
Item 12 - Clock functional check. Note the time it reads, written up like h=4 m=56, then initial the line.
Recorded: h=10 m=54
